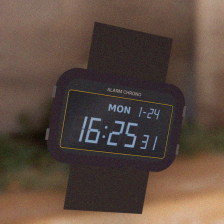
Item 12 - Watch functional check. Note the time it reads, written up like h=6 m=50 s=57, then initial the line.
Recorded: h=16 m=25 s=31
